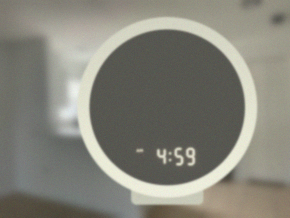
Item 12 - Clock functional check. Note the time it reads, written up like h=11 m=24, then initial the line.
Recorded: h=4 m=59
